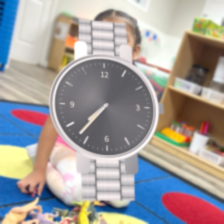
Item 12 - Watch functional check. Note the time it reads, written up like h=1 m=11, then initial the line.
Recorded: h=7 m=37
